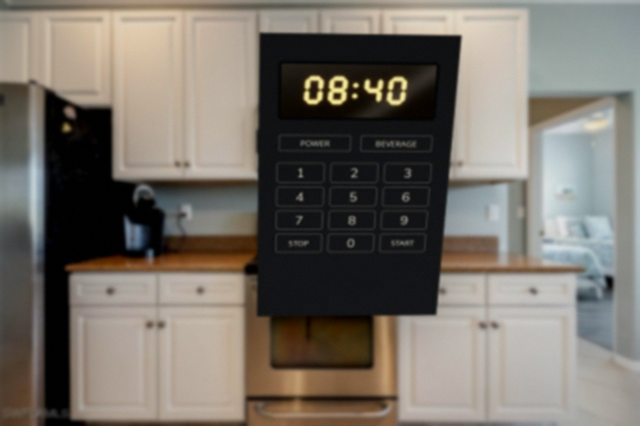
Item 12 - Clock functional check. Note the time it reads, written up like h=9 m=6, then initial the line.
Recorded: h=8 m=40
